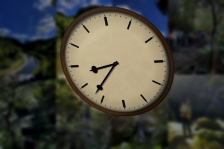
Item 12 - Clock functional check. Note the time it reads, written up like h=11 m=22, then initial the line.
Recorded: h=8 m=37
